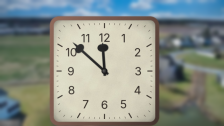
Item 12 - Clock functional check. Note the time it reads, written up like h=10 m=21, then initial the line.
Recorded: h=11 m=52
